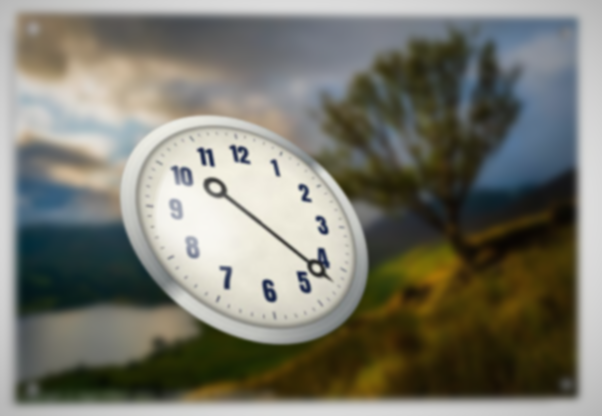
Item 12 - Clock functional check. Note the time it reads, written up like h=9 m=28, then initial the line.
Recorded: h=10 m=22
